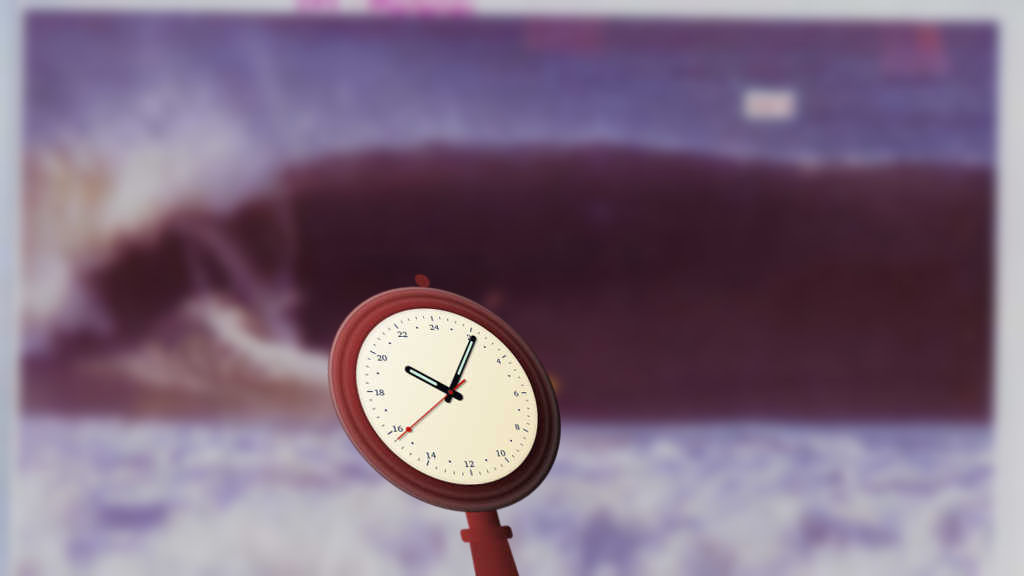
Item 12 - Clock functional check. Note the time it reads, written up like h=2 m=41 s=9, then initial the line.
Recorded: h=20 m=5 s=39
